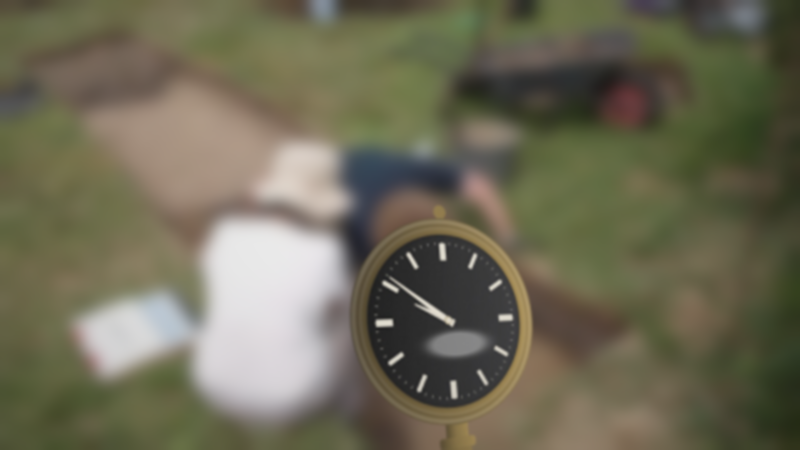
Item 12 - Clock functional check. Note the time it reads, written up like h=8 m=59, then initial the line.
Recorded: h=9 m=51
